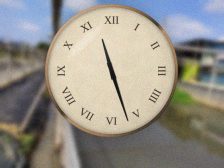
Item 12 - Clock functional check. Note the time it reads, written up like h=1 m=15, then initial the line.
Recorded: h=11 m=27
